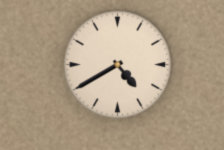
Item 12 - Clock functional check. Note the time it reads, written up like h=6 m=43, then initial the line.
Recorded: h=4 m=40
